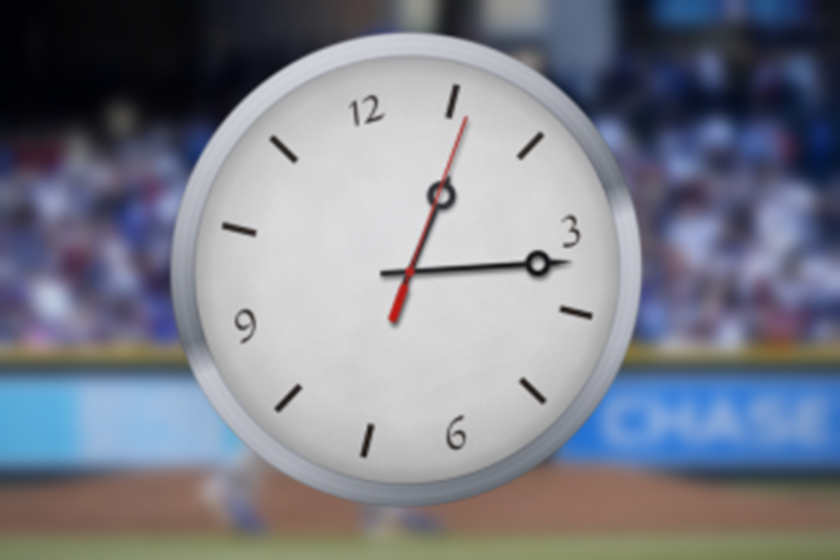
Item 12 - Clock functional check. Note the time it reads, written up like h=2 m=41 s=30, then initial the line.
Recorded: h=1 m=17 s=6
